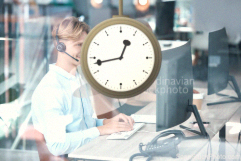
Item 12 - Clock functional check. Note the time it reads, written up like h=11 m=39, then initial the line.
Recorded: h=12 m=43
